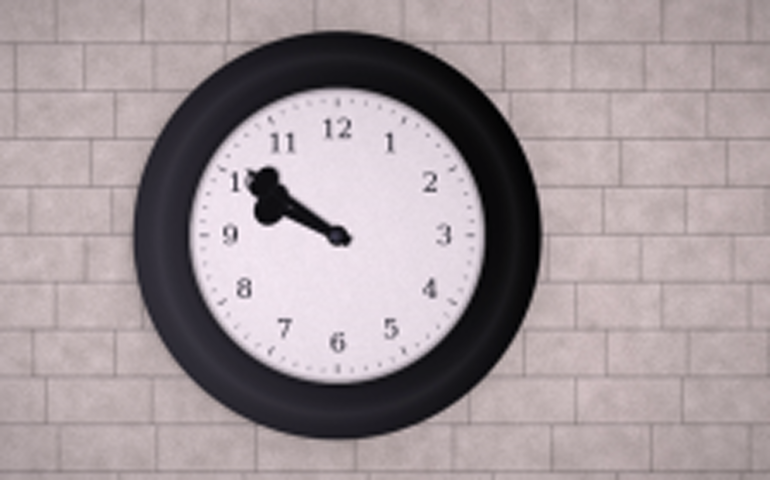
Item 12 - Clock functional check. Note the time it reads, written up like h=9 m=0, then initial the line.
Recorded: h=9 m=51
